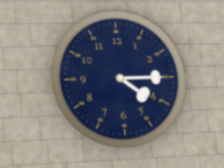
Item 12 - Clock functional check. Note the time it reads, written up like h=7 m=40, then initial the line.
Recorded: h=4 m=15
